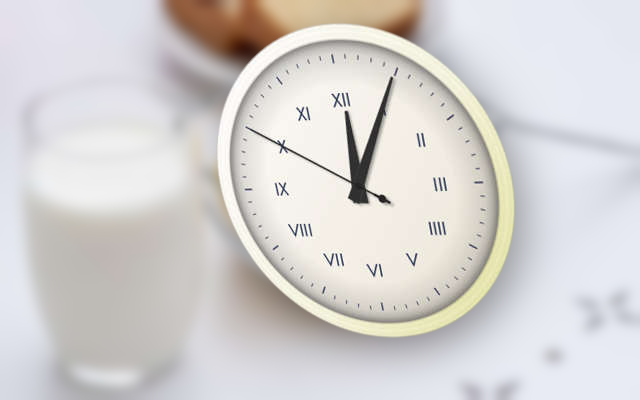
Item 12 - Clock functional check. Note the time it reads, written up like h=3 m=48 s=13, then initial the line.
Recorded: h=12 m=4 s=50
